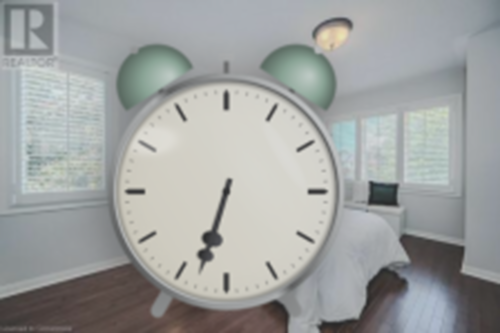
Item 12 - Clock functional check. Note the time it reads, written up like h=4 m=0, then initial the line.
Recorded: h=6 m=33
